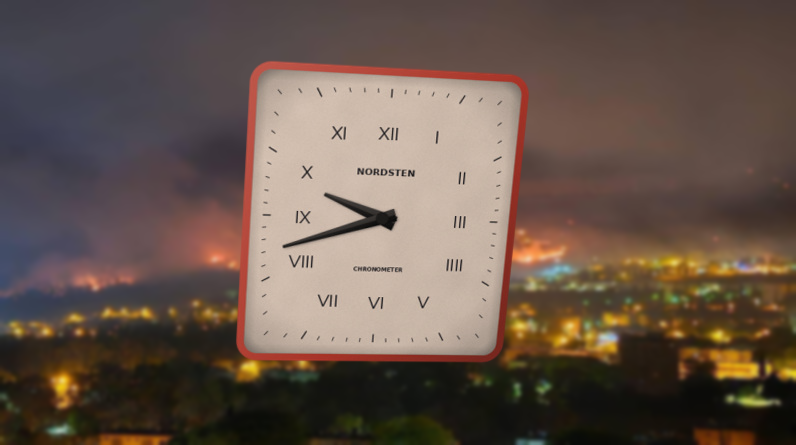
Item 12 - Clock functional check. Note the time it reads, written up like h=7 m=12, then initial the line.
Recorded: h=9 m=42
